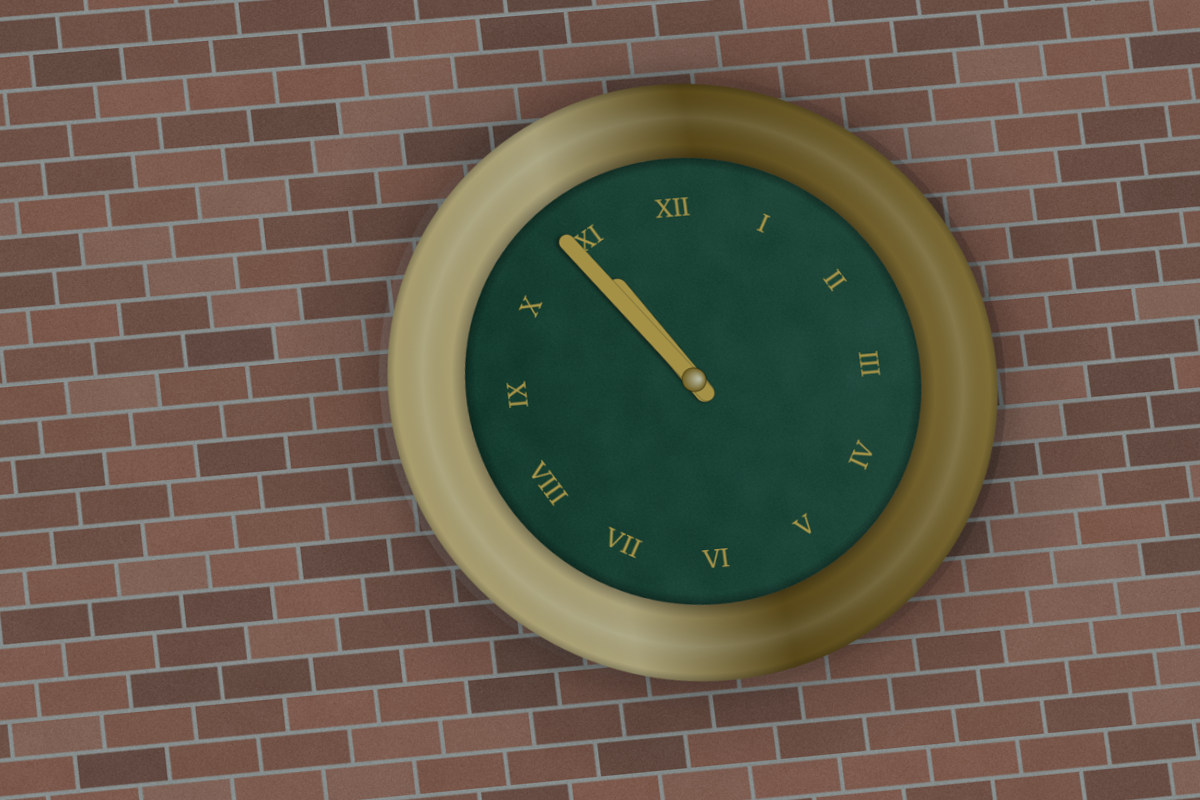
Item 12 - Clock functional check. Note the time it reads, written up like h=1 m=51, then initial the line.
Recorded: h=10 m=54
